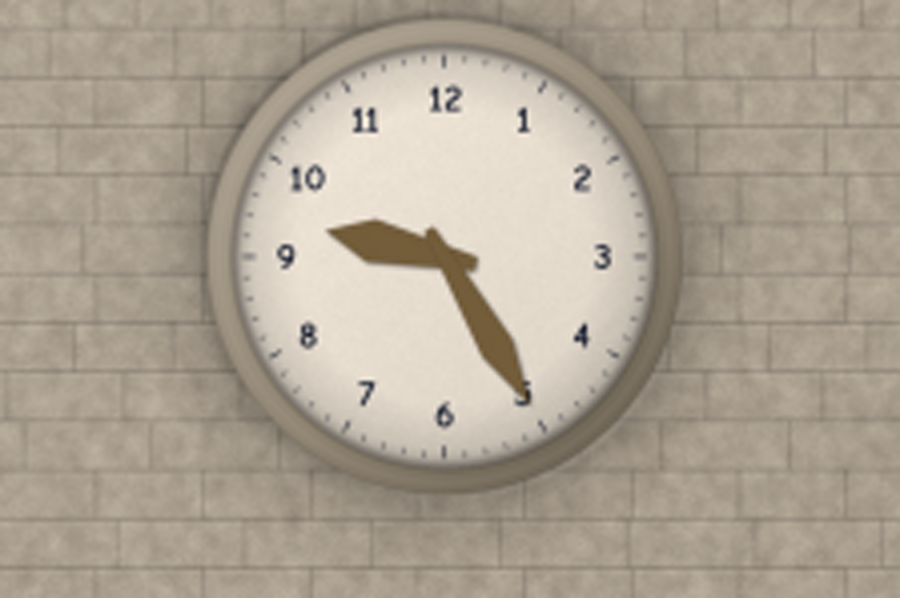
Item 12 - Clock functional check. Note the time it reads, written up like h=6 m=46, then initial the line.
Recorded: h=9 m=25
